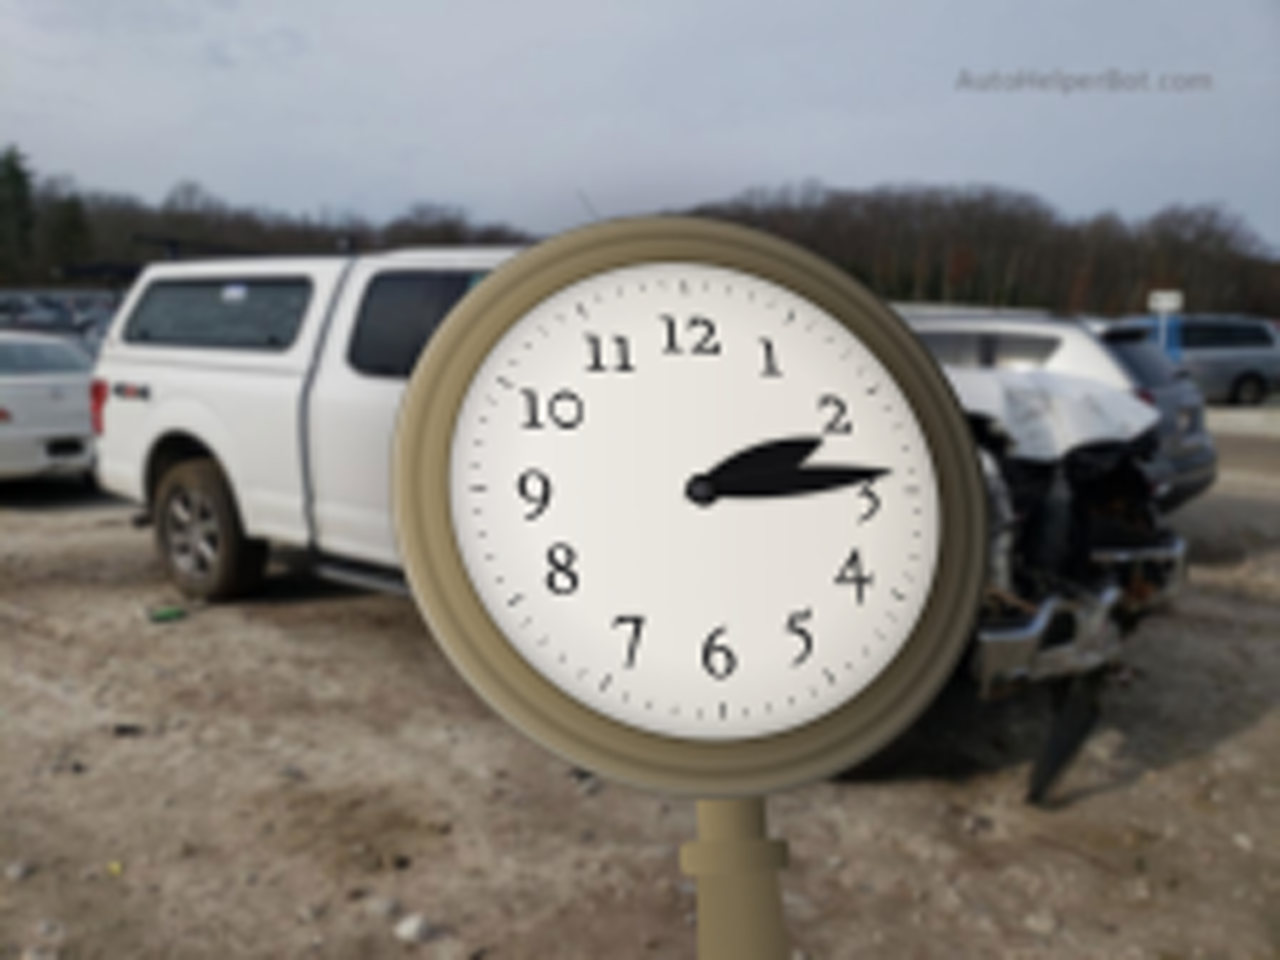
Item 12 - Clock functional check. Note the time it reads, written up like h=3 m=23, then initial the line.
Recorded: h=2 m=14
